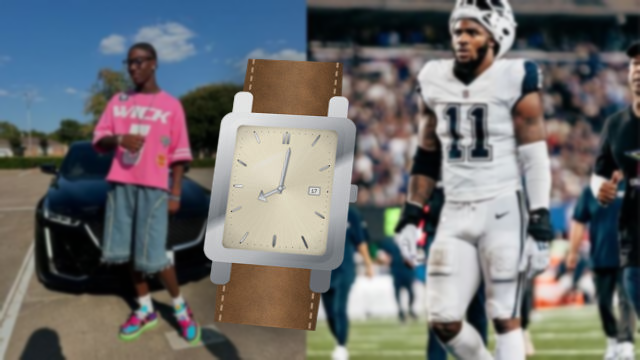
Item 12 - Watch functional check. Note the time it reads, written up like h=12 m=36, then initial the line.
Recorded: h=8 m=1
